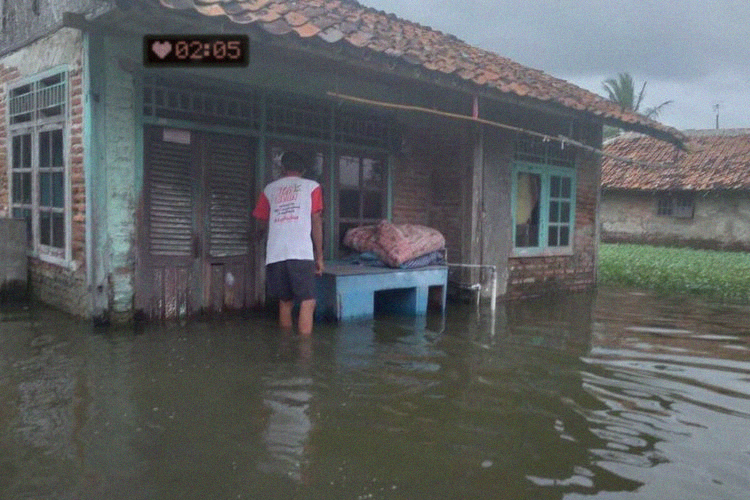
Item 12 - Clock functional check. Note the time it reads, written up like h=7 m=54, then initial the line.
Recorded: h=2 m=5
